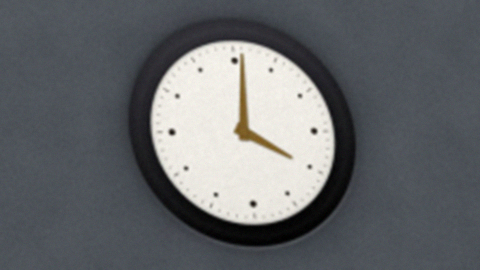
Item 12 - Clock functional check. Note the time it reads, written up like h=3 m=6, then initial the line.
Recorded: h=4 m=1
